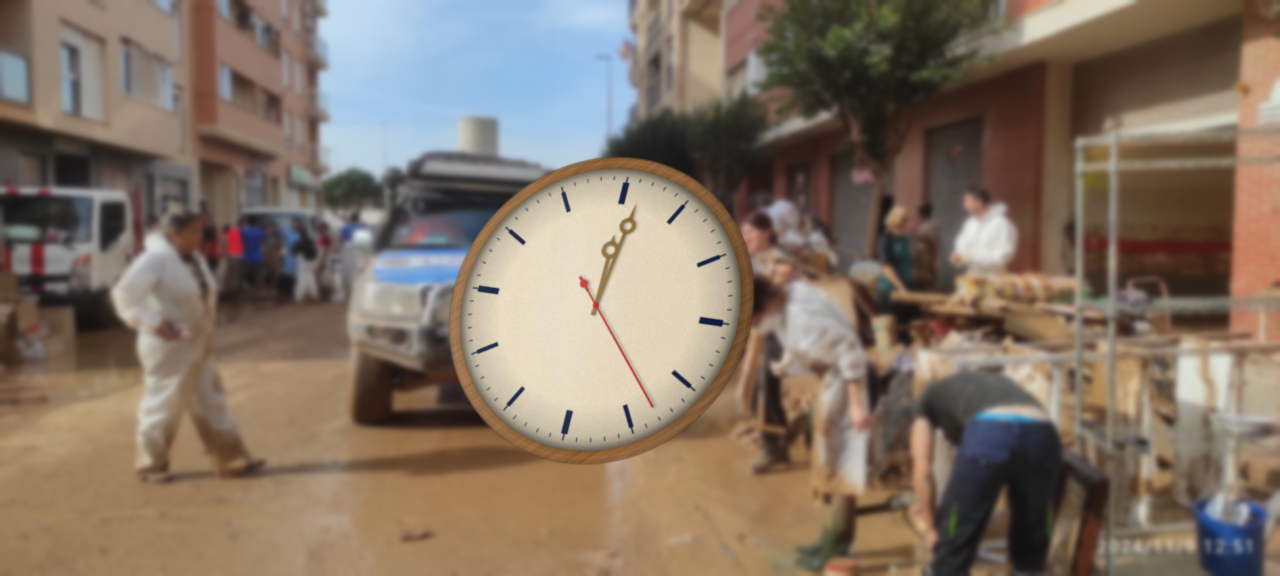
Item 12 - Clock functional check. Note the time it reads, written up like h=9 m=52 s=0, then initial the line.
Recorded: h=12 m=1 s=23
